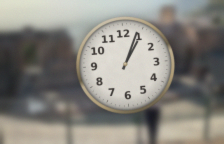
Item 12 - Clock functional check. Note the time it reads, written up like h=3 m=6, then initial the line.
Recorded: h=1 m=4
